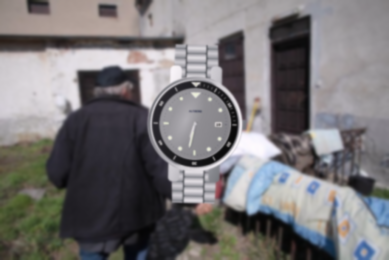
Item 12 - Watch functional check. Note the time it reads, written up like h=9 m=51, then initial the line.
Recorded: h=6 m=32
